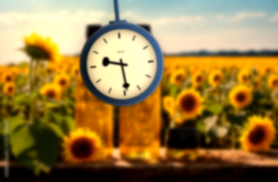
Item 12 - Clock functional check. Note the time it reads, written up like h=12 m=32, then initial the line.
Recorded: h=9 m=29
